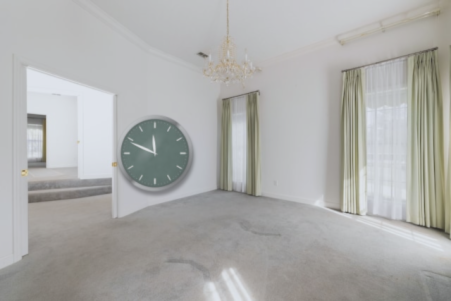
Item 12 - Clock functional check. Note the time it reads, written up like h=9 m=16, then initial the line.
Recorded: h=11 m=49
